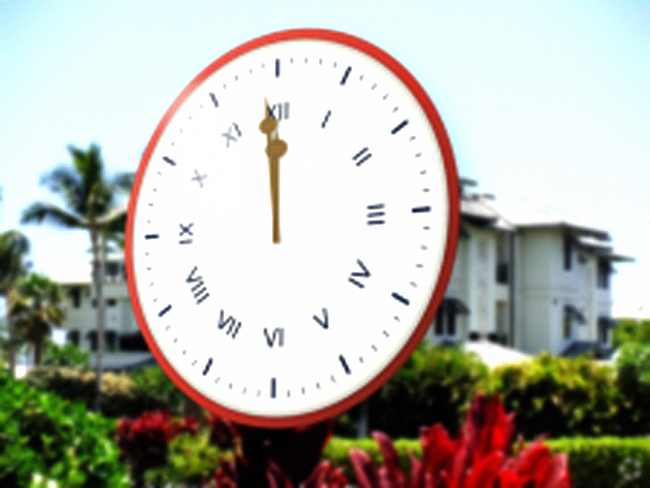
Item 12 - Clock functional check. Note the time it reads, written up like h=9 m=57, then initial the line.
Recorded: h=11 m=59
